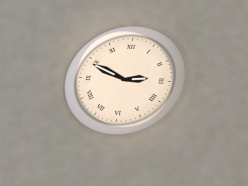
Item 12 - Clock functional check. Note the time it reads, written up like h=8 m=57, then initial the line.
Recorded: h=2 m=49
